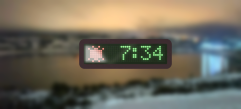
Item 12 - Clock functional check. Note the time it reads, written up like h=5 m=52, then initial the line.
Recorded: h=7 m=34
